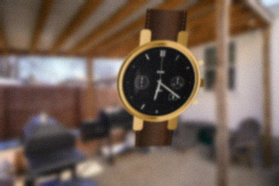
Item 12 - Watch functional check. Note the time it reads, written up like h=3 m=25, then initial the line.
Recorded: h=6 m=21
